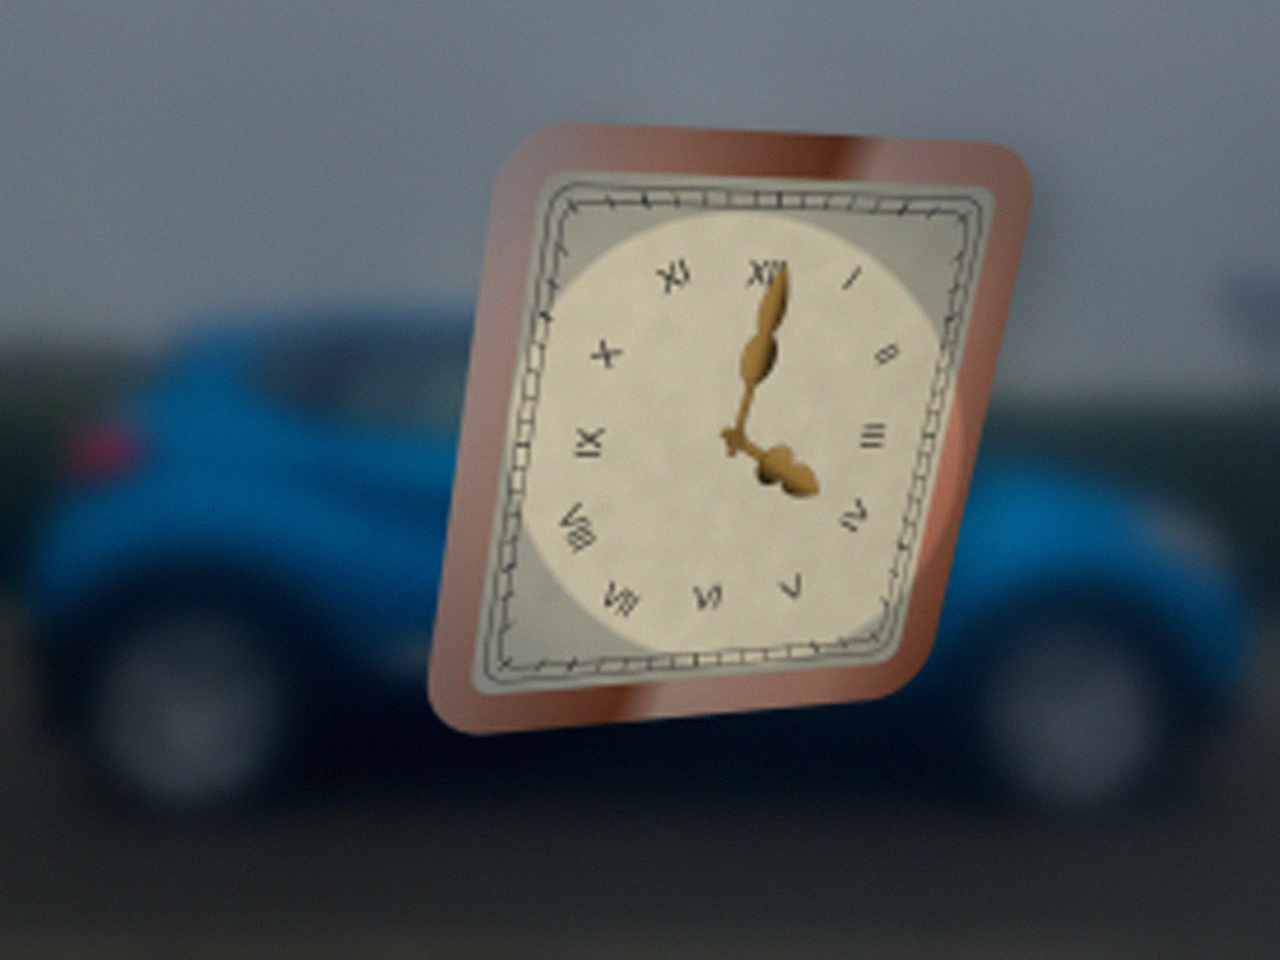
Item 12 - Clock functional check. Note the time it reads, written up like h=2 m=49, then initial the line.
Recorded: h=4 m=1
